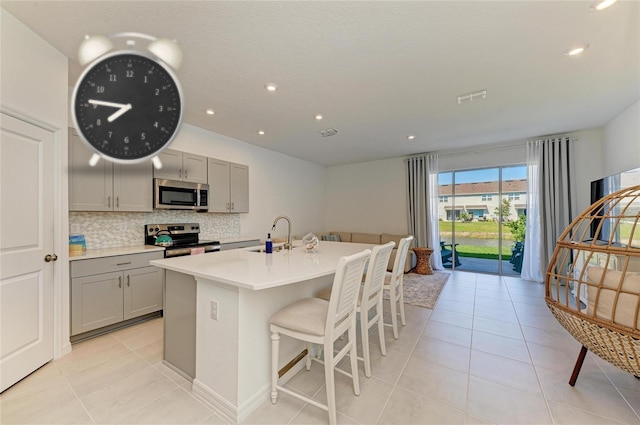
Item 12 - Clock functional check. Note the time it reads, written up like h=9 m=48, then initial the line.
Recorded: h=7 m=46
